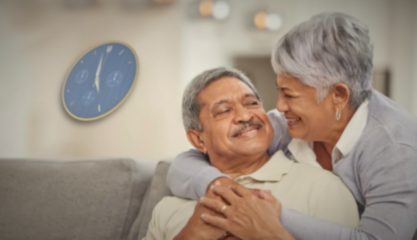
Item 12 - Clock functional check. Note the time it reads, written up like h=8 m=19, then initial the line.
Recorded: h=4 m=58
